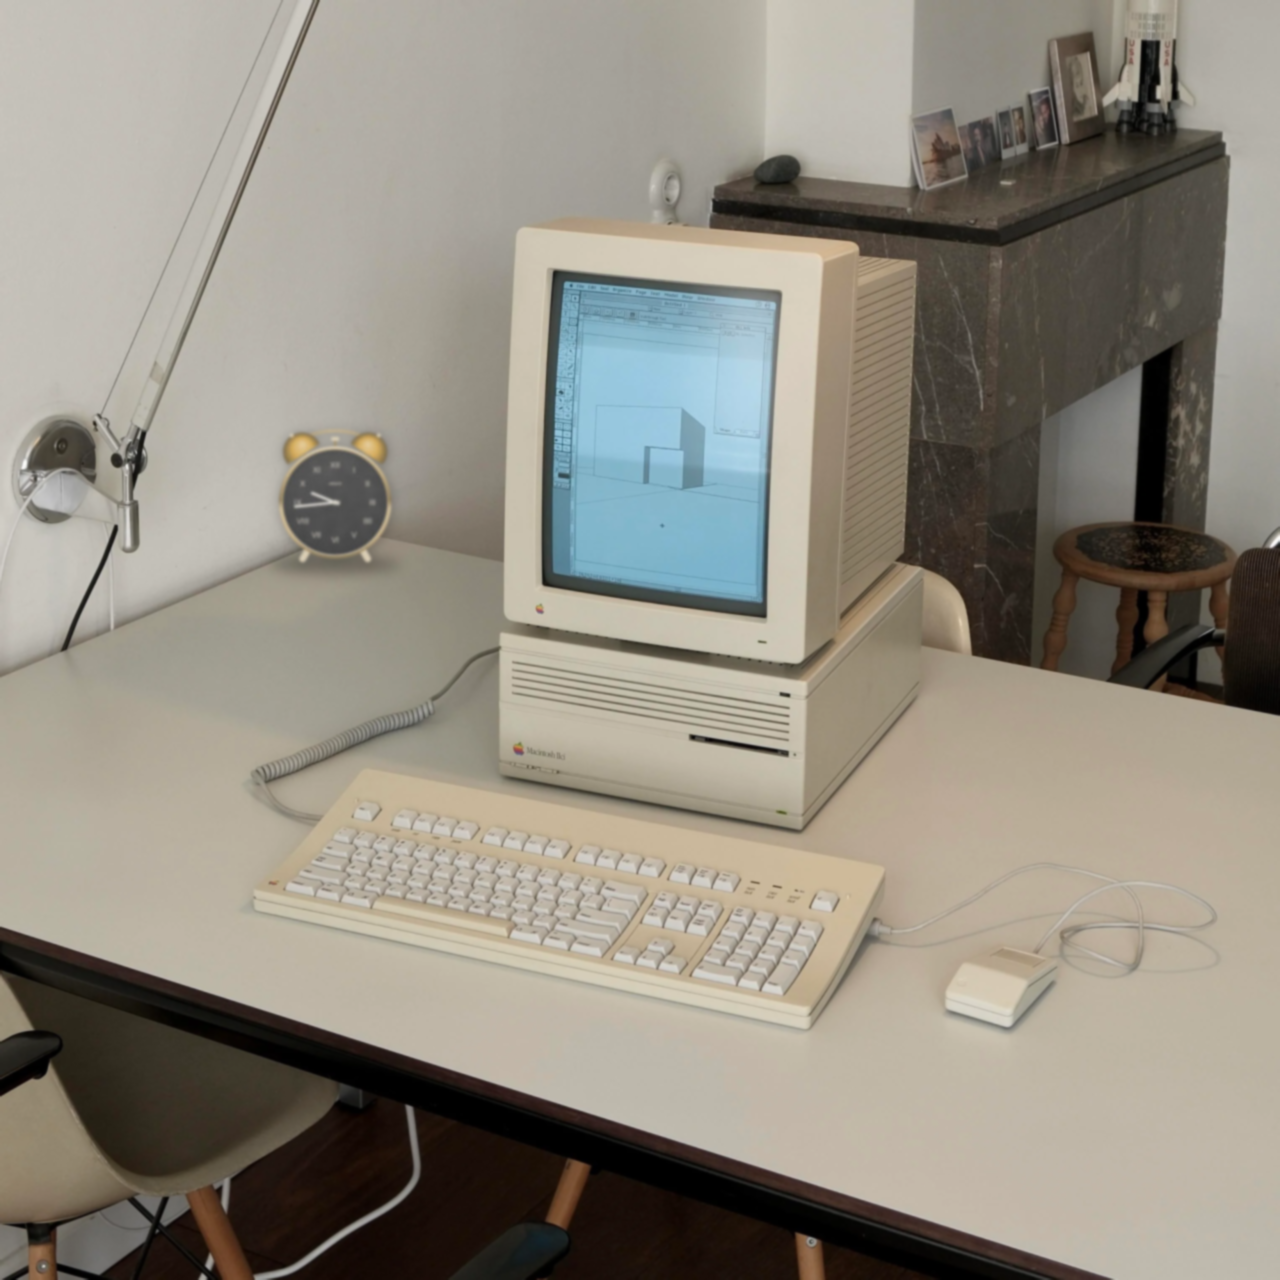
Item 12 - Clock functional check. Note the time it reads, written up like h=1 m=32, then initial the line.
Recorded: h=9 m=44
